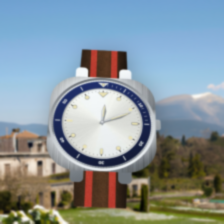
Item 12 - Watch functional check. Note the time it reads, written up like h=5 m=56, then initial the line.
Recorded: h=12 m=11
